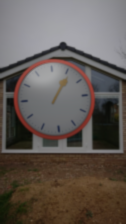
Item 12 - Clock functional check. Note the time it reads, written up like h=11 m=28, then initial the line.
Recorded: h=1 m=6
